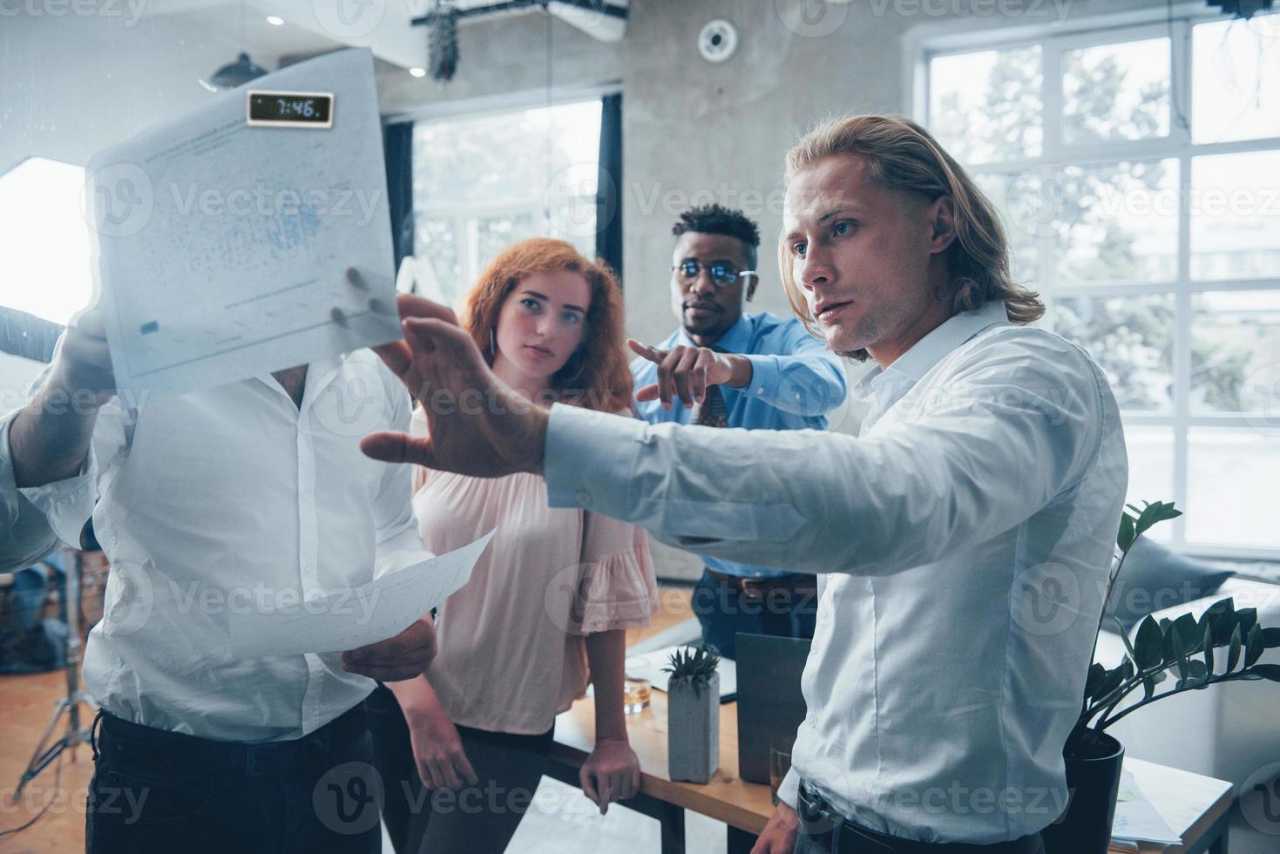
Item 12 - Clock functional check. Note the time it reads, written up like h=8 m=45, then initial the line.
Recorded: h=7 m=46
